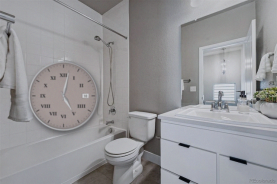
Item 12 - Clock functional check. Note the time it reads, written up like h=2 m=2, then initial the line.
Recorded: h=5 m=2
